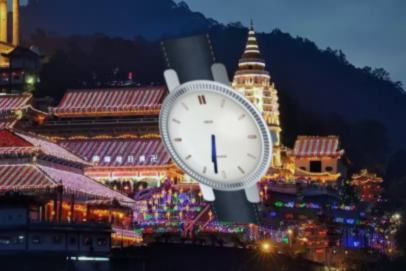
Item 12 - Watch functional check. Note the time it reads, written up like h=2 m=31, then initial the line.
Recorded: h=6 m=32
